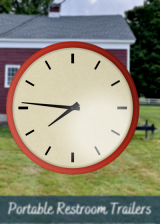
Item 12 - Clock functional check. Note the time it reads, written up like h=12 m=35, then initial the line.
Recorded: h=7 m=46
